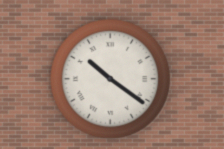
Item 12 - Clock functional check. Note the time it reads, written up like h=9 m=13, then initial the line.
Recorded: h=10 m=21
